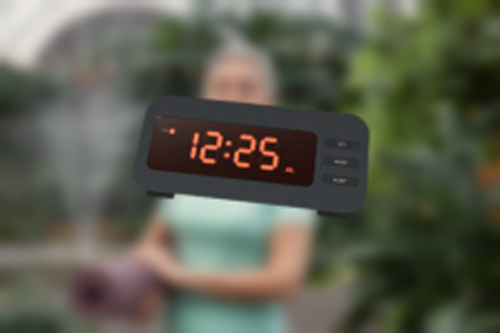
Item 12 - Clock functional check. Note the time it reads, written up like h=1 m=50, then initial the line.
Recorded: h=12 m=25
